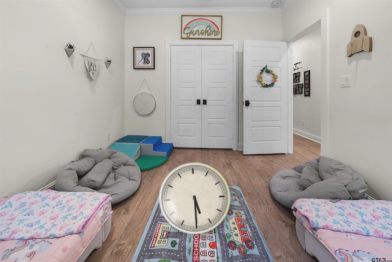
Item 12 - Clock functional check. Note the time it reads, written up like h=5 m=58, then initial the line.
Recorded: h=5 m=30
